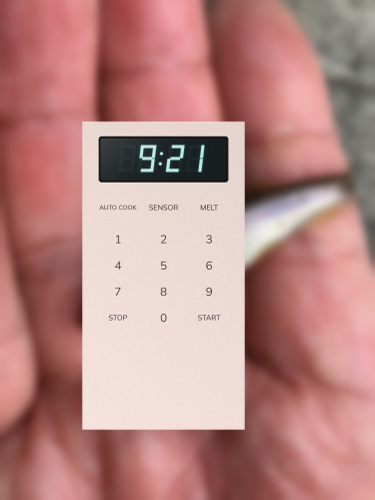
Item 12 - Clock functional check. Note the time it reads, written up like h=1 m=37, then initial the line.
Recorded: h=9 m=21
